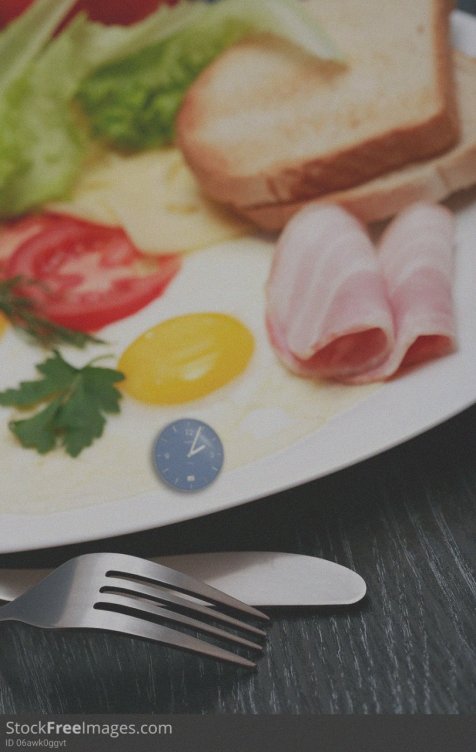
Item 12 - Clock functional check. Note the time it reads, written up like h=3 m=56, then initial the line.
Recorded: h=2 m=4
